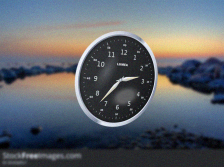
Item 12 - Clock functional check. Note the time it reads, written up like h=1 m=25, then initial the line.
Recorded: h=2 m=37
